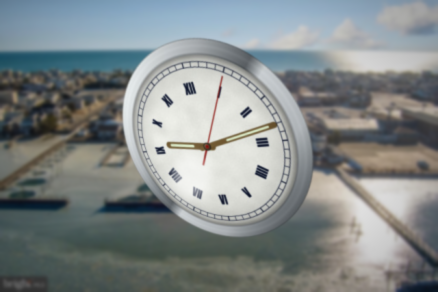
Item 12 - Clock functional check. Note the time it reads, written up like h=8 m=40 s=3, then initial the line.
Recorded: h=9 m=13 s=5
